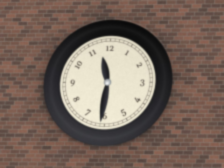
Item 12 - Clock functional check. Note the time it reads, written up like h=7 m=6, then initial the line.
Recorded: h=11 m=31
